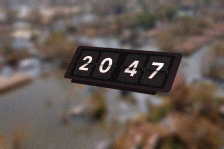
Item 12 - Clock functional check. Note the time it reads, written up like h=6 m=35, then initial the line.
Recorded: h=20 m=47
